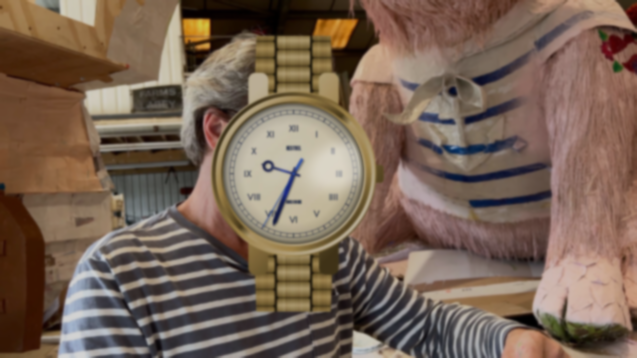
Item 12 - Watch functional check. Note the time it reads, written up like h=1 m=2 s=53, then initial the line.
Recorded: h=9 m=33 s=35
